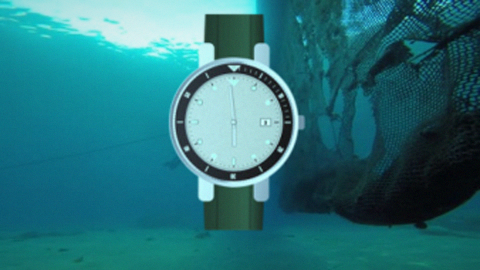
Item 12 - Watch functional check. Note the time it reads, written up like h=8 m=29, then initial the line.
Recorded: h=5 m=59
